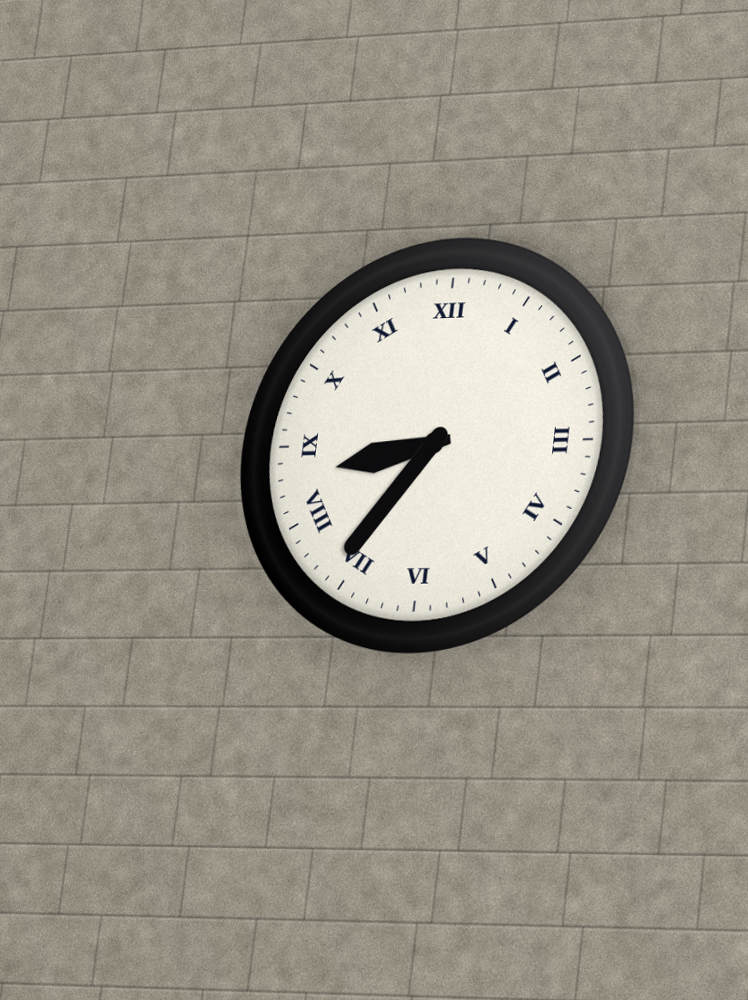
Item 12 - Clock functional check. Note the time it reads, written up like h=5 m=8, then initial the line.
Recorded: h=8 m=36
